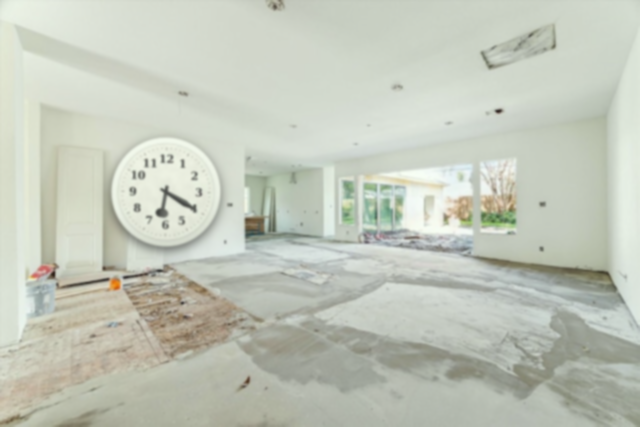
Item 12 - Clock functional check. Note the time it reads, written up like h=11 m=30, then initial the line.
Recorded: h=6 m=20
